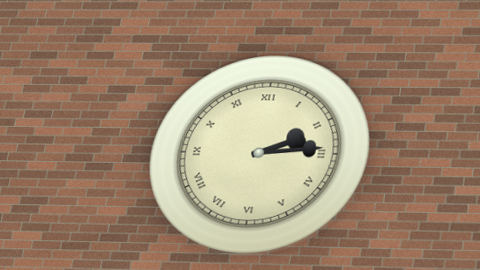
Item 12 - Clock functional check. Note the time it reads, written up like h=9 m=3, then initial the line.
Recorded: h=2 m=14
